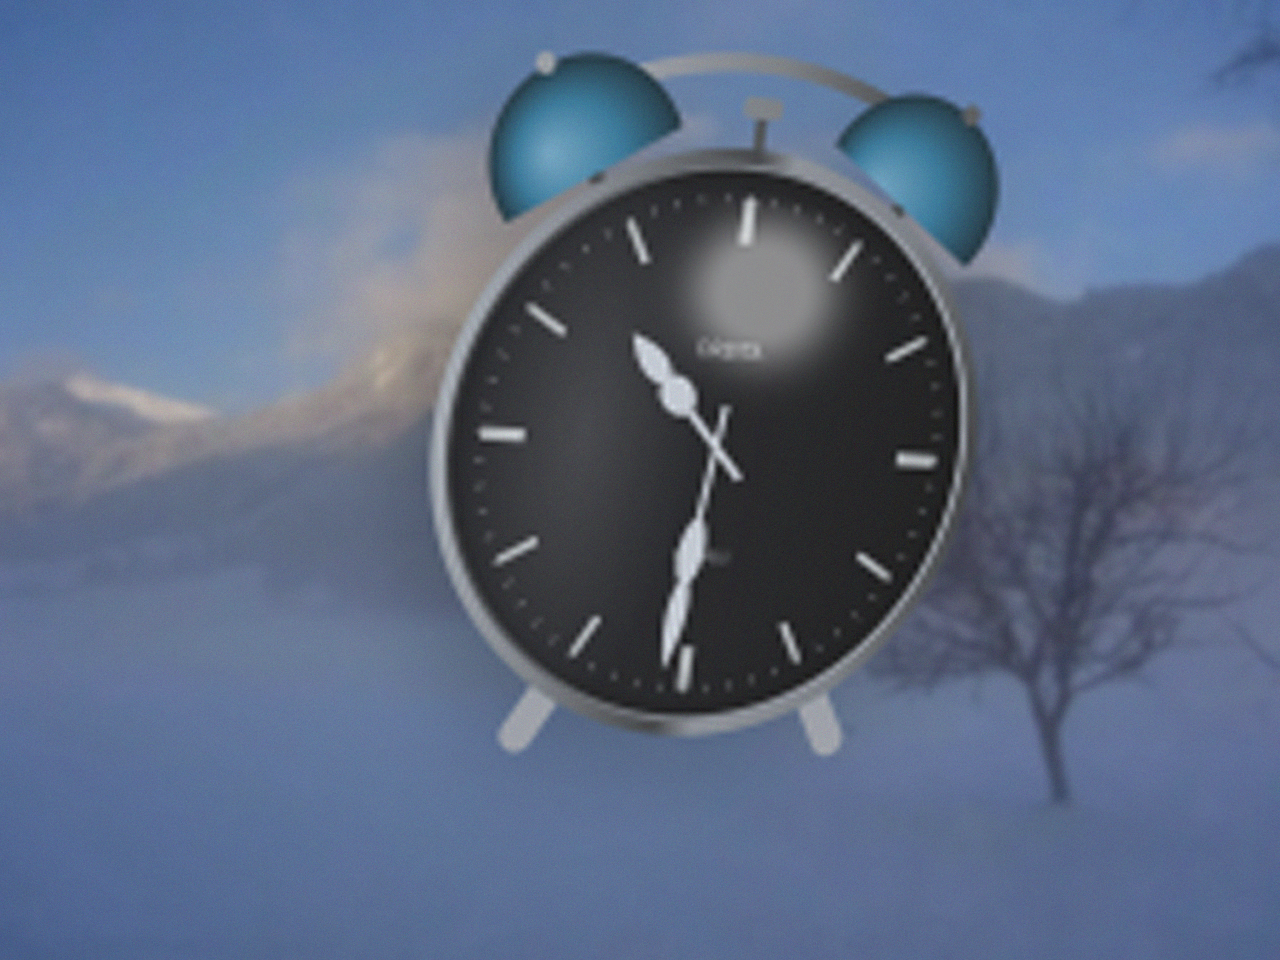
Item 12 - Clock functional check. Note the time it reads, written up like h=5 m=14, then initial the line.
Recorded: h=10 m=31
